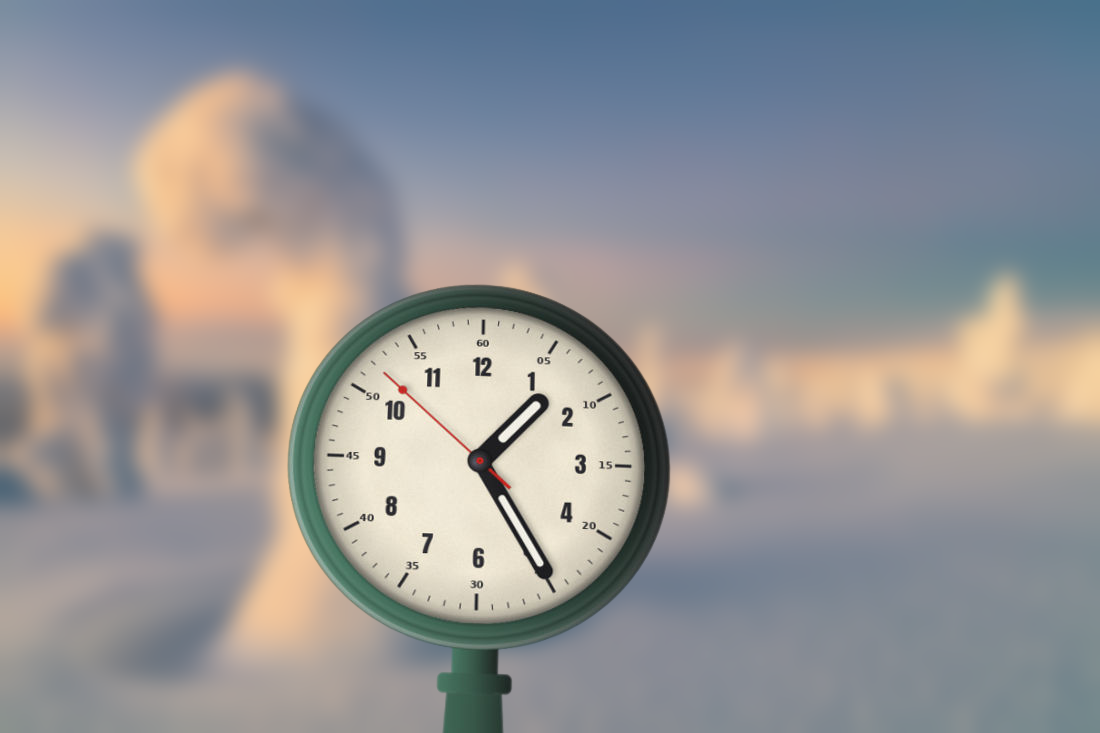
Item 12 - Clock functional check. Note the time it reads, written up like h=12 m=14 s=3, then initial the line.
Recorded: h=1 m=24 s=52
